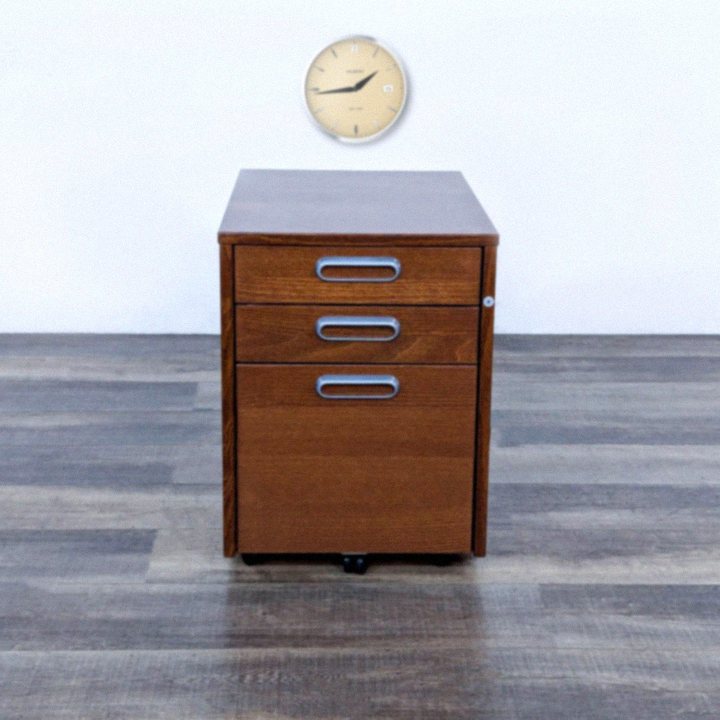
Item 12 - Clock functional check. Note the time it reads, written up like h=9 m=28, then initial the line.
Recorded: h=1 m=44
